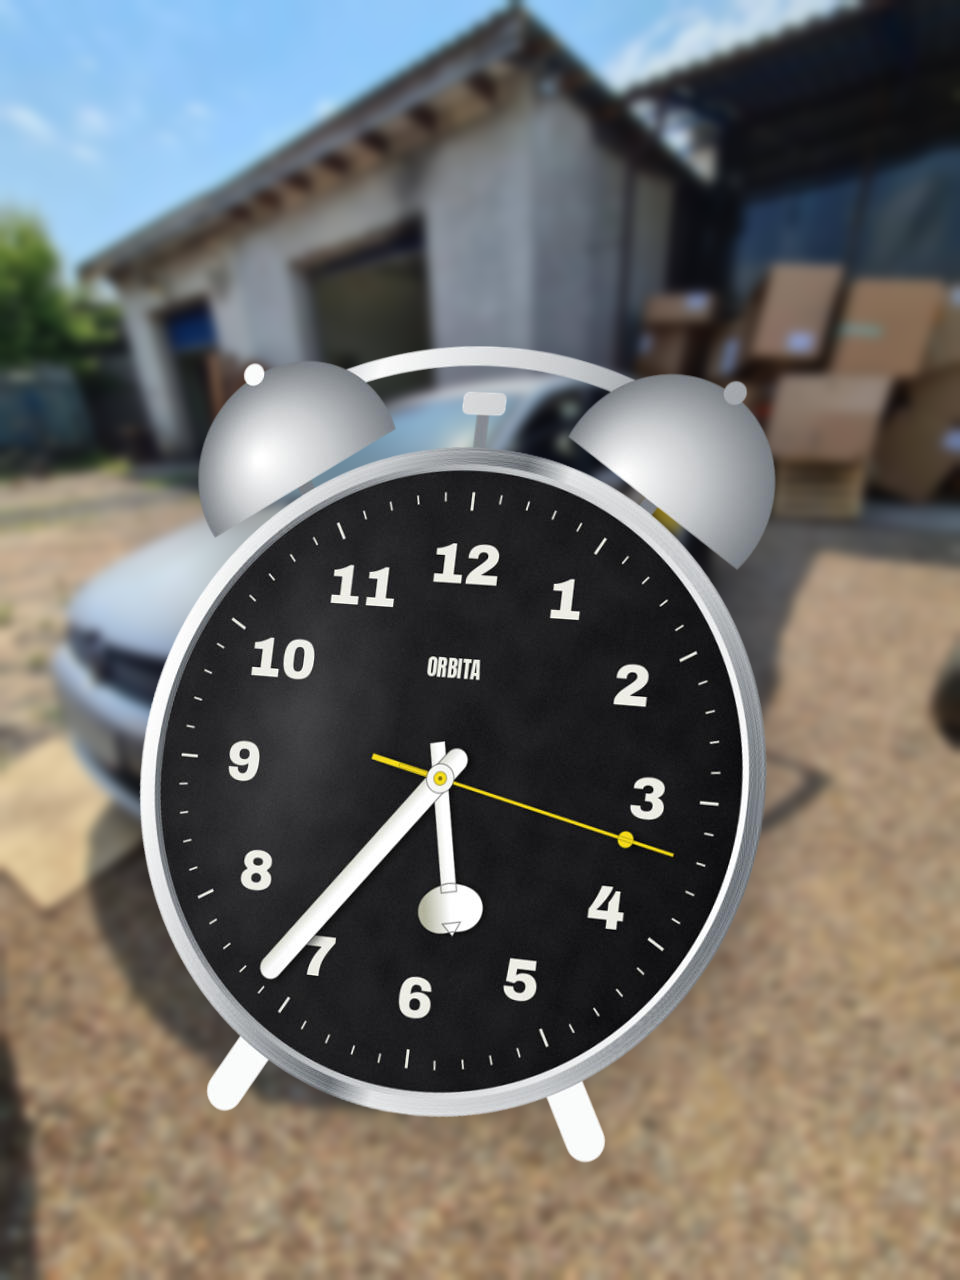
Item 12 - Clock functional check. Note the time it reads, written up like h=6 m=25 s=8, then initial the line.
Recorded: h=5 m=36 s=17
